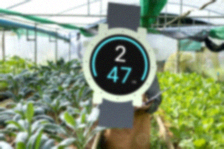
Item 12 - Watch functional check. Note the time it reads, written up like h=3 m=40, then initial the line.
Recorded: h=2 m=47
